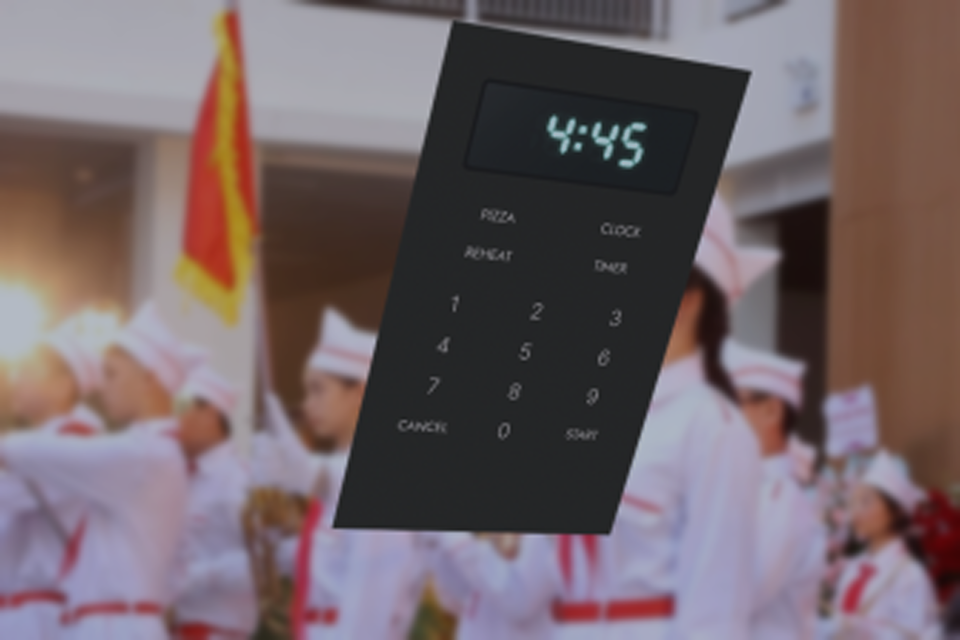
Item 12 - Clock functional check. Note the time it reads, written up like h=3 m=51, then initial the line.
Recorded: h=4 m=45
